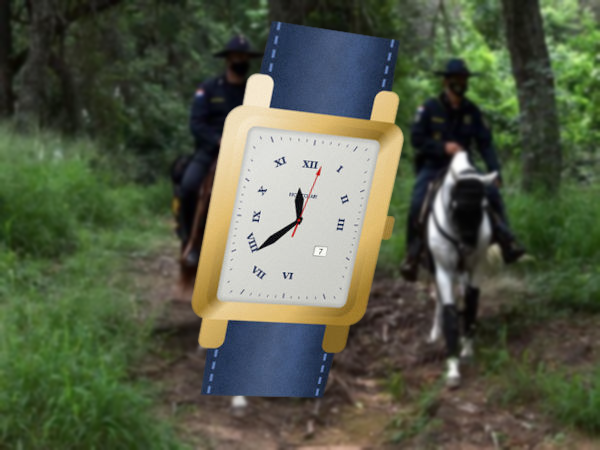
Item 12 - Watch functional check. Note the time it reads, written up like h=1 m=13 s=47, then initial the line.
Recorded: h=11 m=38 s=2
